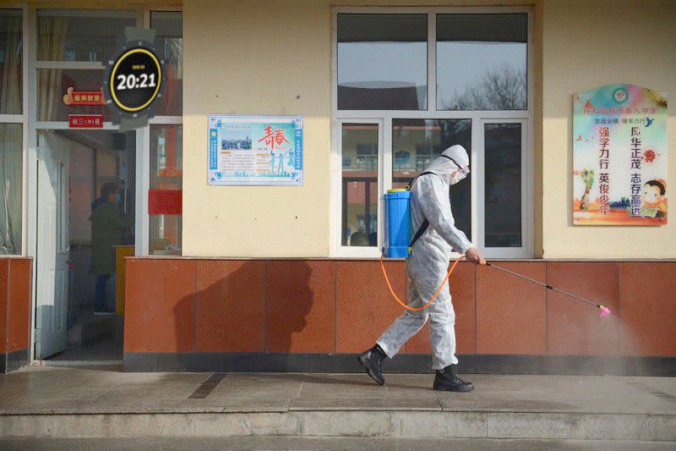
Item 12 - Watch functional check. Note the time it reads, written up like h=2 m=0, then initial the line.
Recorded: h=20 m=21
